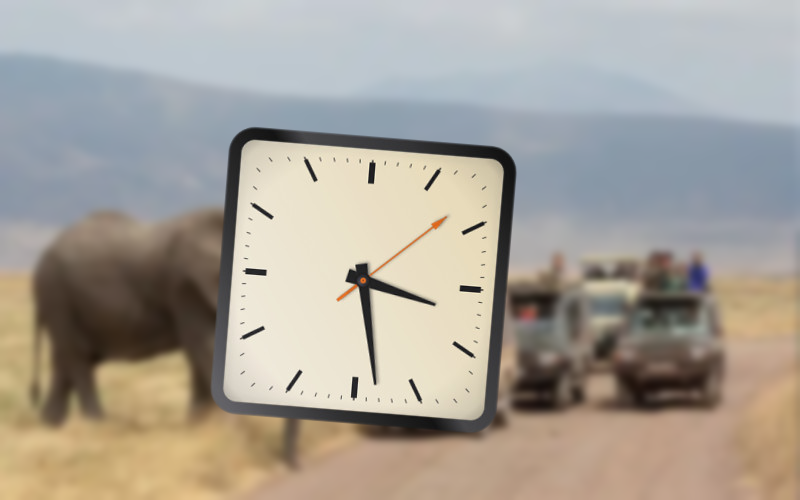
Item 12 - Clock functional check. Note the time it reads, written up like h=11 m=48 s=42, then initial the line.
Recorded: h=3 m=28 s=8
